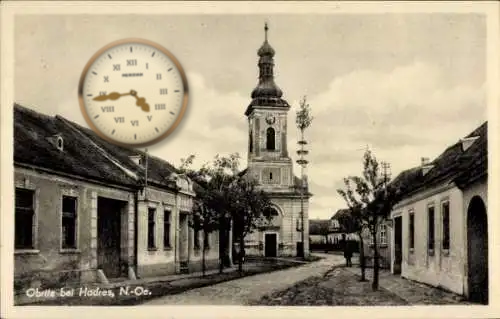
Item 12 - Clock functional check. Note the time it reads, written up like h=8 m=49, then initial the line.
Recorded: h=4 m=44
